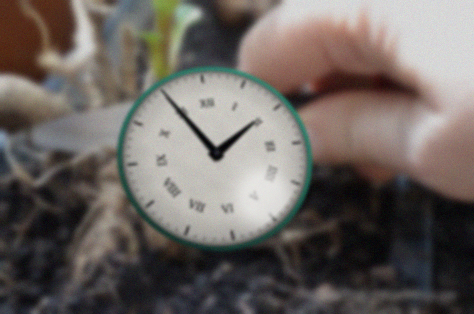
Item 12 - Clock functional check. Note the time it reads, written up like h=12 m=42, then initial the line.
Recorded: h=1 m=55
